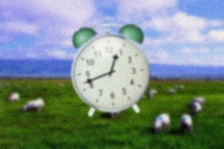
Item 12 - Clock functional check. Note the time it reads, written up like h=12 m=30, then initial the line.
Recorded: h=12 m=42
